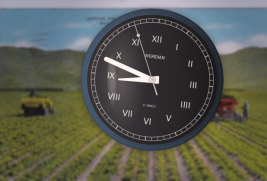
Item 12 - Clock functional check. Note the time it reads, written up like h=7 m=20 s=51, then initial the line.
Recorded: h=8 m=47 s=56
